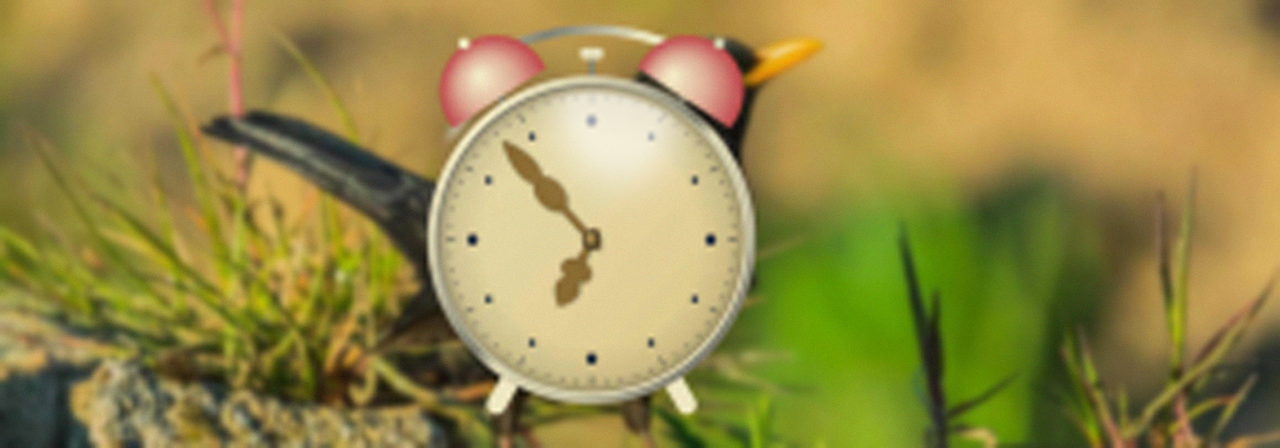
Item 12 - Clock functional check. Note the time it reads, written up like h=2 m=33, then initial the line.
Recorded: h=6 m=53
